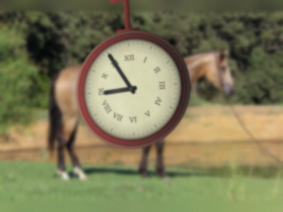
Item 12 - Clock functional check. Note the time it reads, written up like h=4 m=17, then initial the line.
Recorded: h=8 m=55
